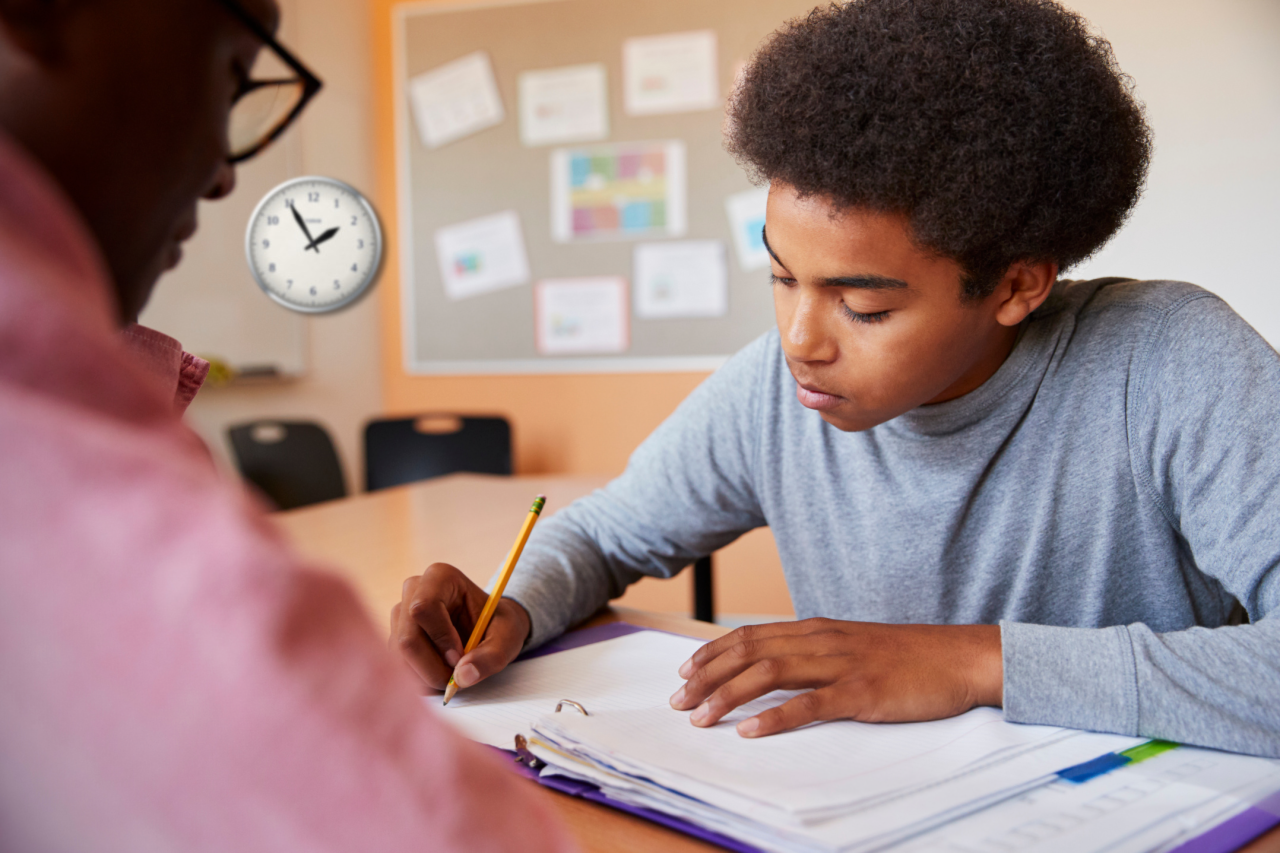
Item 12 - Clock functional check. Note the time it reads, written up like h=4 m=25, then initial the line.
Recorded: h=1 m=55
